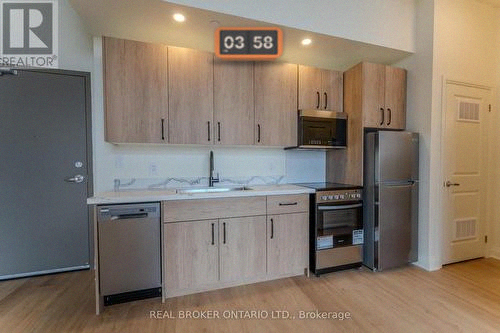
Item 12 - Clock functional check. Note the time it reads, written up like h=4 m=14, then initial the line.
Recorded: h=3 m=58
